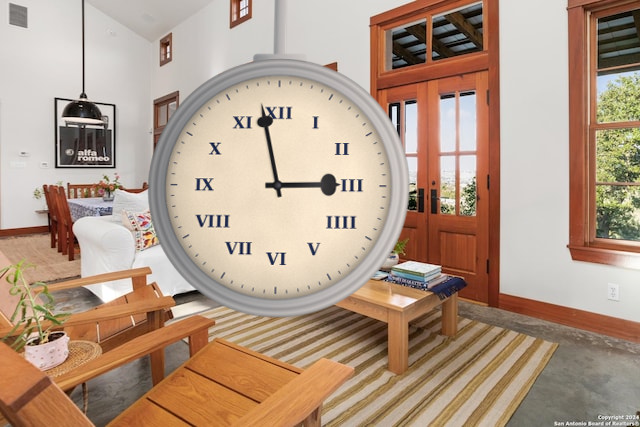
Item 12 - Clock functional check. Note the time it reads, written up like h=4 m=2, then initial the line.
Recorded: h=2 m=58
